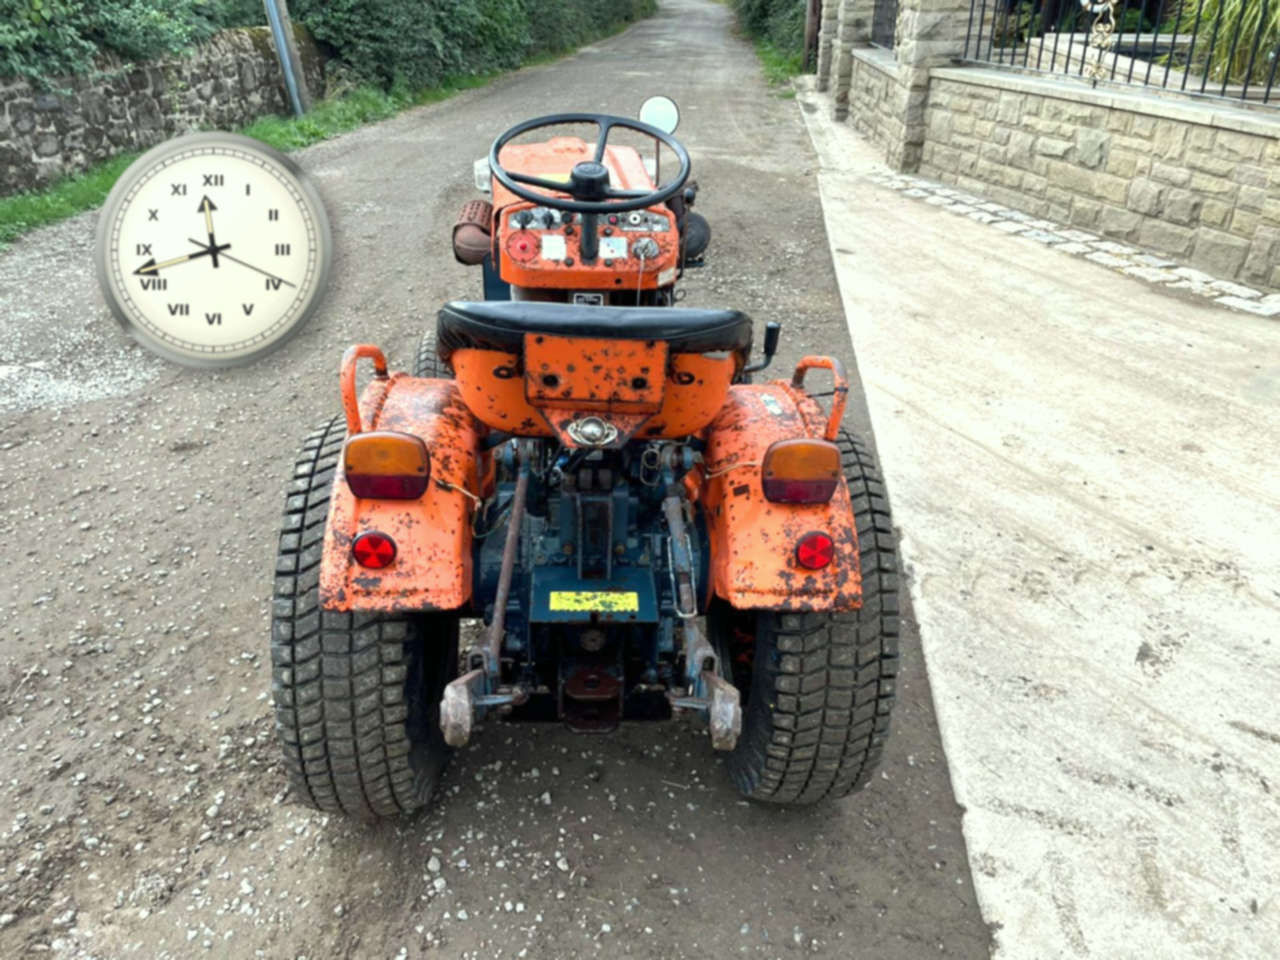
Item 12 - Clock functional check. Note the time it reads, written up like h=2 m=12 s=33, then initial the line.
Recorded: h=11 m=42 s=19
